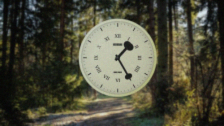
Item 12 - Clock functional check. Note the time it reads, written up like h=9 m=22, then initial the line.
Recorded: h=1 m=25
